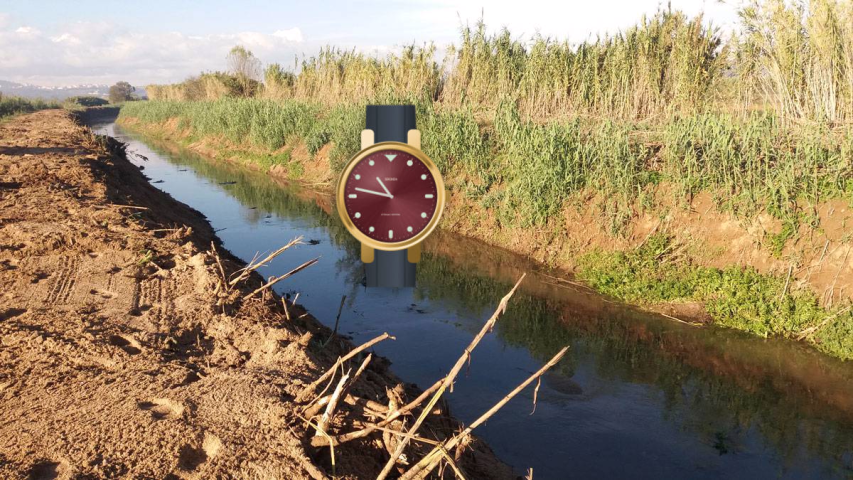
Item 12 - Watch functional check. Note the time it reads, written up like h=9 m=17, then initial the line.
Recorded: h=10 m=47
